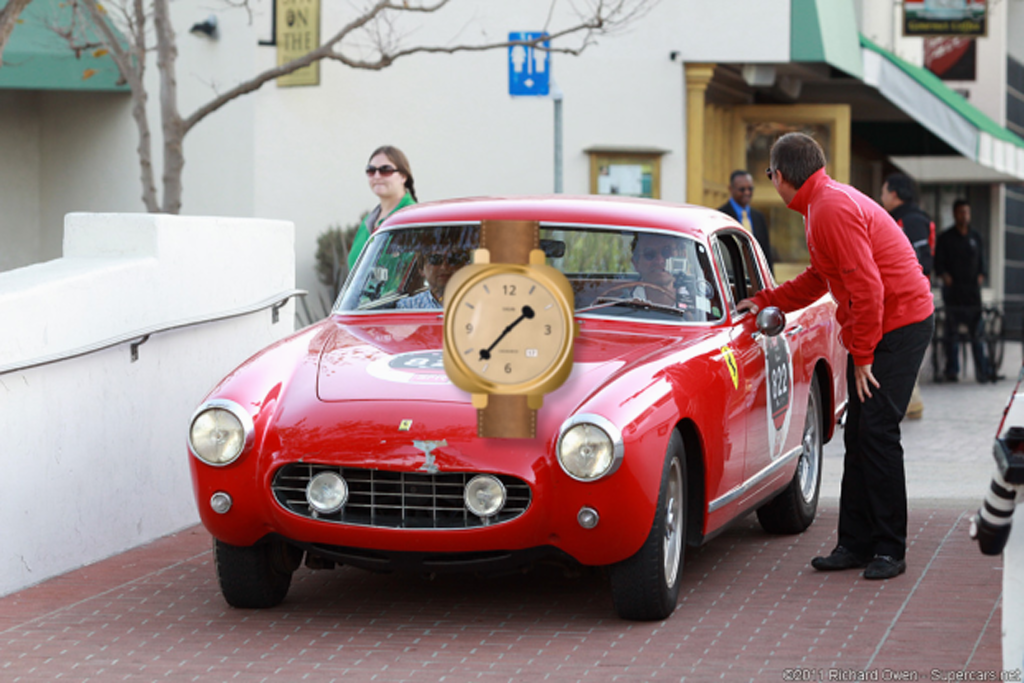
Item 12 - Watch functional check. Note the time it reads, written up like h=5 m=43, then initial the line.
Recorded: h=1 m=37
